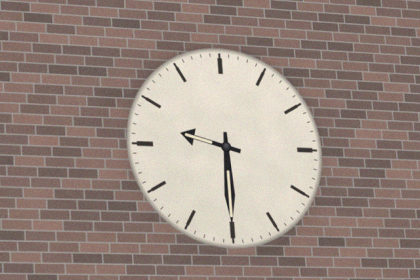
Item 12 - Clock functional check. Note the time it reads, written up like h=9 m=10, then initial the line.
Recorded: h=9 m=30
